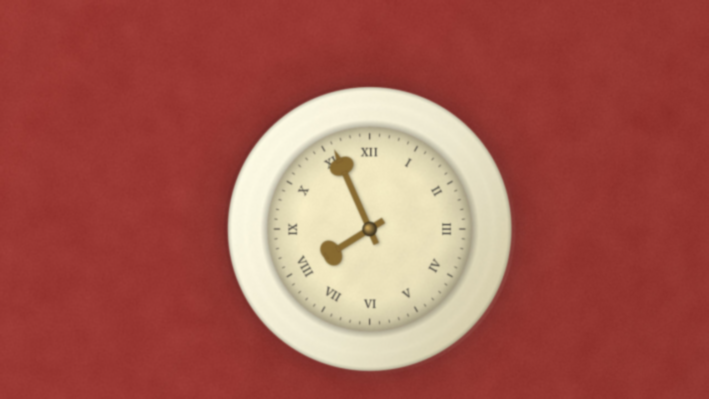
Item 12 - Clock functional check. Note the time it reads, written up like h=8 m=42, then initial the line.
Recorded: h=7 m=56
